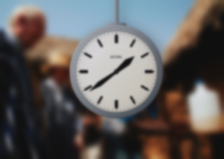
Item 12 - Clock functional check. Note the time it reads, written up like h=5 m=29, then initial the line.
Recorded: h=1 m=39
